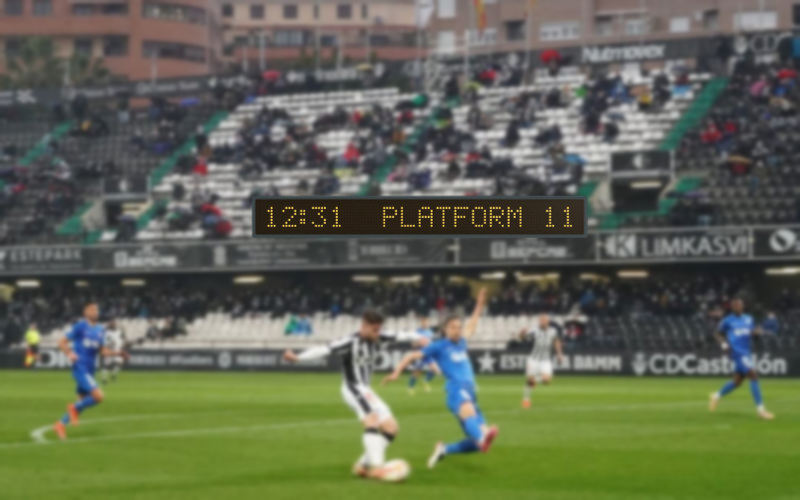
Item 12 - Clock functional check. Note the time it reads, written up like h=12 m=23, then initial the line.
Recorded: h=12 m=31
